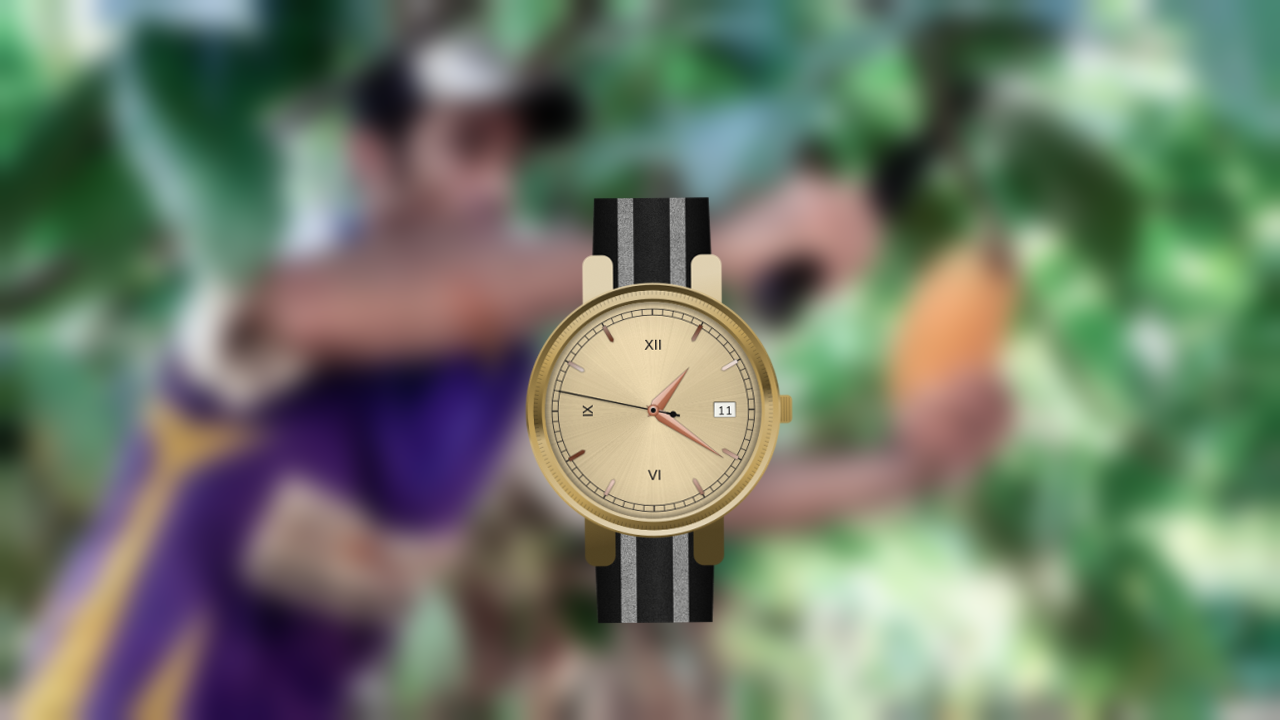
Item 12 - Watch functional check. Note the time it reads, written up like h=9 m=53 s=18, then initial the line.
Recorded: h=1 m=20 s=47
